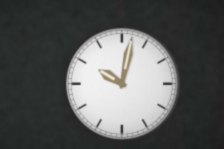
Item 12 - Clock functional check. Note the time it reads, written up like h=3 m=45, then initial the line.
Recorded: h=10 m=2
